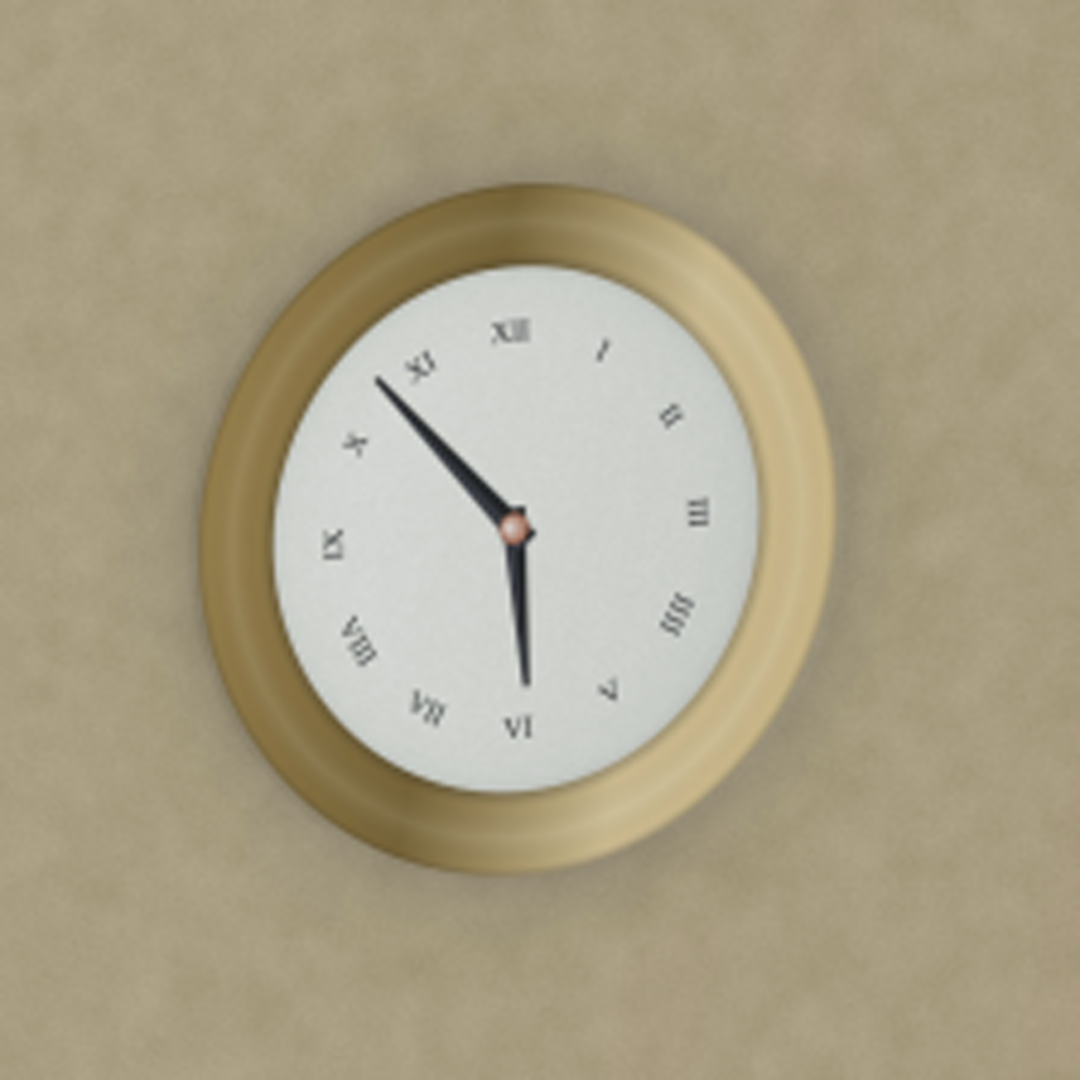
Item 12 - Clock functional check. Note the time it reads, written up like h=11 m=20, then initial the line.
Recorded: h=5 m=53
